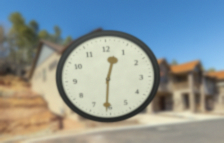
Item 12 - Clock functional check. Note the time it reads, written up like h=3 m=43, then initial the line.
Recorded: h=12 m=31
